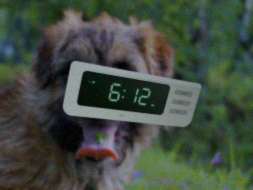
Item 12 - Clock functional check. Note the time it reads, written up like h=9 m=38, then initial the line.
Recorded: h=6 m=12
